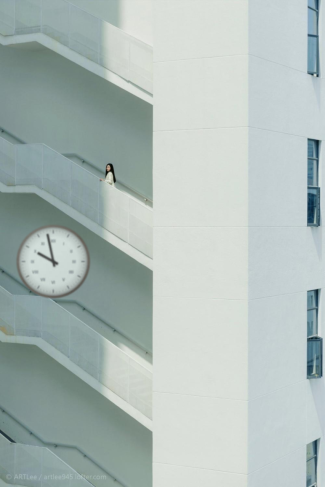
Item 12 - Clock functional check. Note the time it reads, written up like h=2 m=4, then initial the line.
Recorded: h=9 m=58
